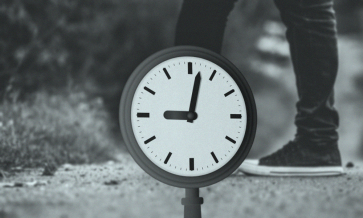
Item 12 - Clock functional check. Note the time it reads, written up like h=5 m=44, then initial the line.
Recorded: h=9 m=2
